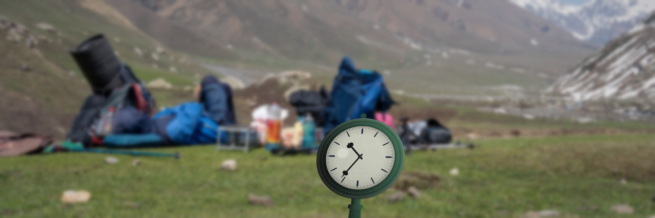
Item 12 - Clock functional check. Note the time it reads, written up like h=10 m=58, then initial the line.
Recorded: h=10 m=36
